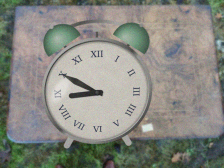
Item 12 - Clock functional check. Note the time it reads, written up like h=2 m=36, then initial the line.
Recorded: h=8 m=50
